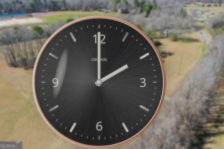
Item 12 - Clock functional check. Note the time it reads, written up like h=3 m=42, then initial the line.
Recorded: h=2 m=0
